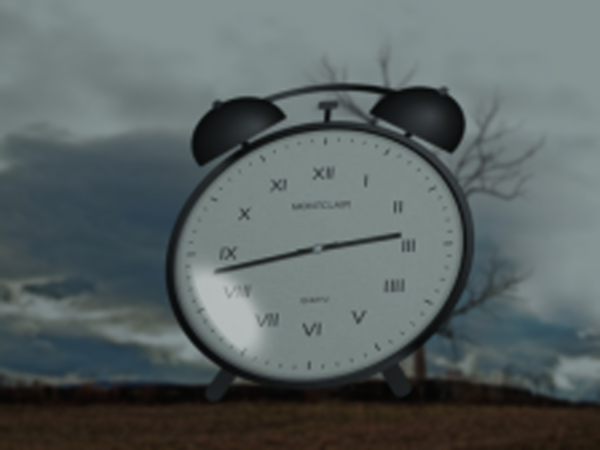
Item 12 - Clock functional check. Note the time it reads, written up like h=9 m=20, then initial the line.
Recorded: h=2 m=43
